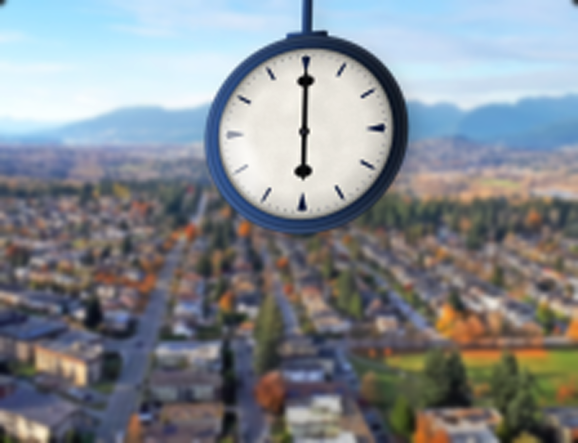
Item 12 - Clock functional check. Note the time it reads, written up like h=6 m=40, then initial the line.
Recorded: h=6 m=0
